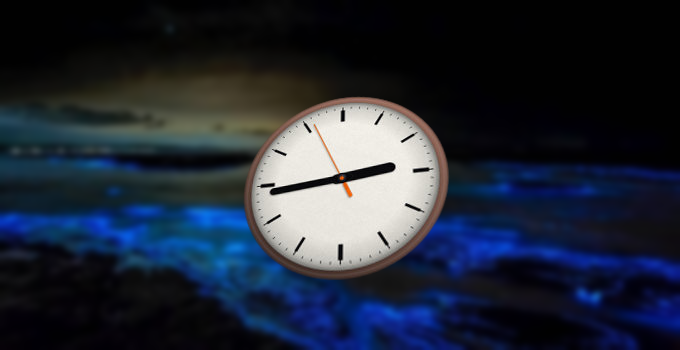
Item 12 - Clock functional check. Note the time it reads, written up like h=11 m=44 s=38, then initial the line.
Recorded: h=2 m=43 s=56
